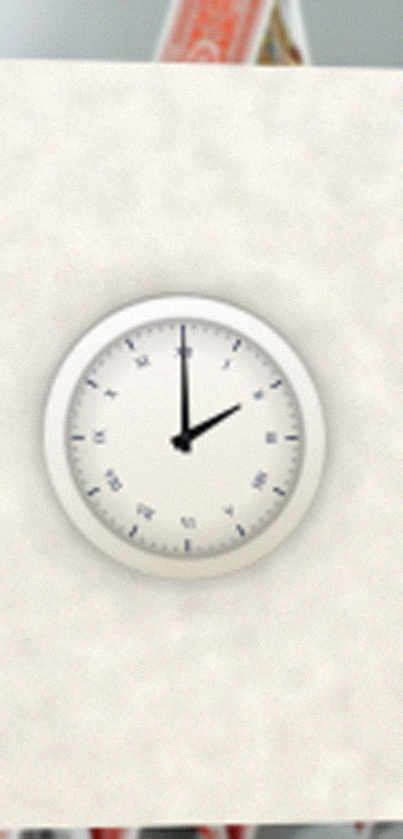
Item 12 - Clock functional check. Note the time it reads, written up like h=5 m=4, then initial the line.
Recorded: h=2 m=0
